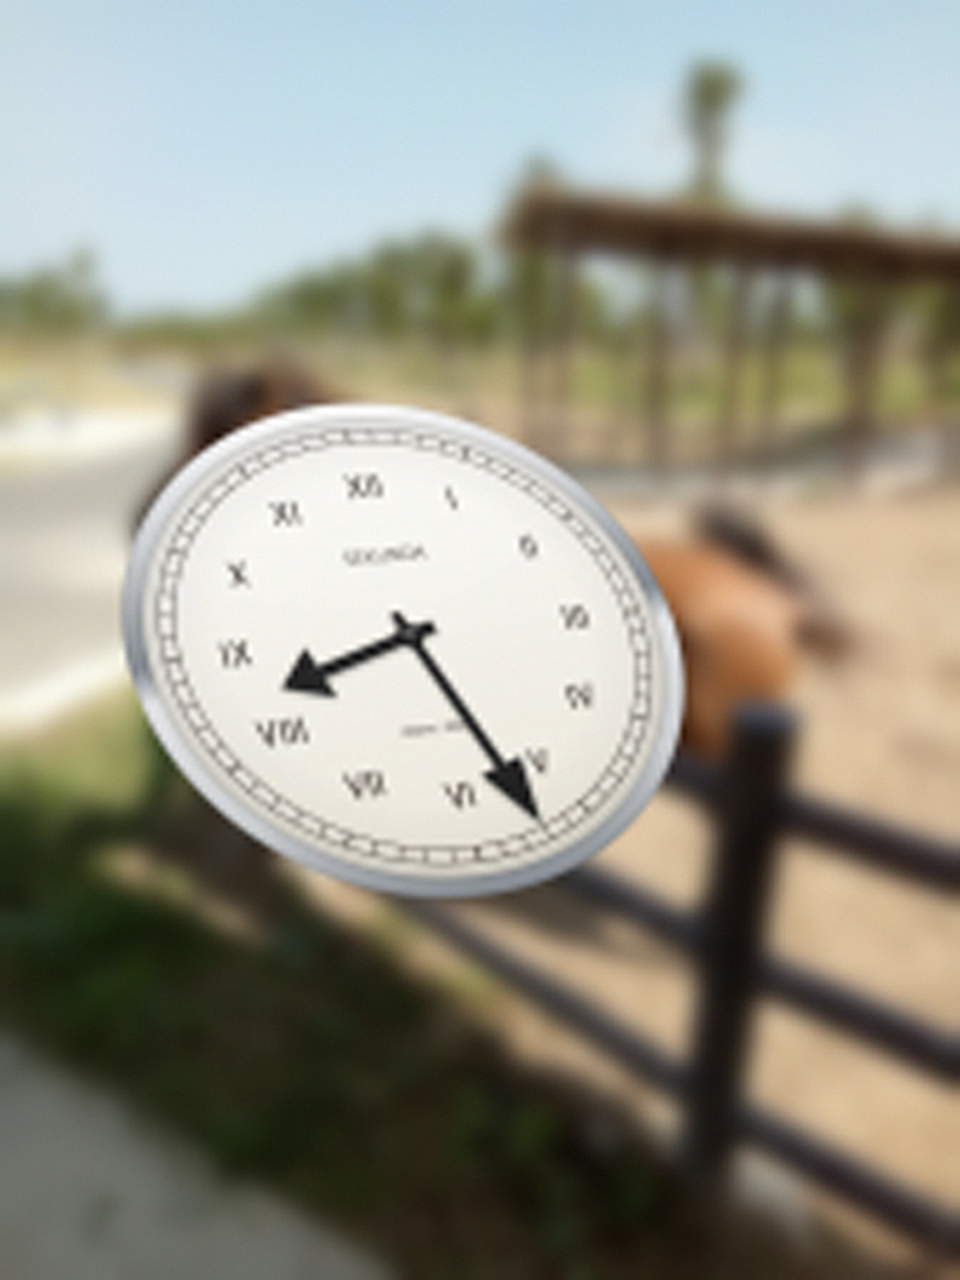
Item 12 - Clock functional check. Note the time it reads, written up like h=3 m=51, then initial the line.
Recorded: h=8 m=27
